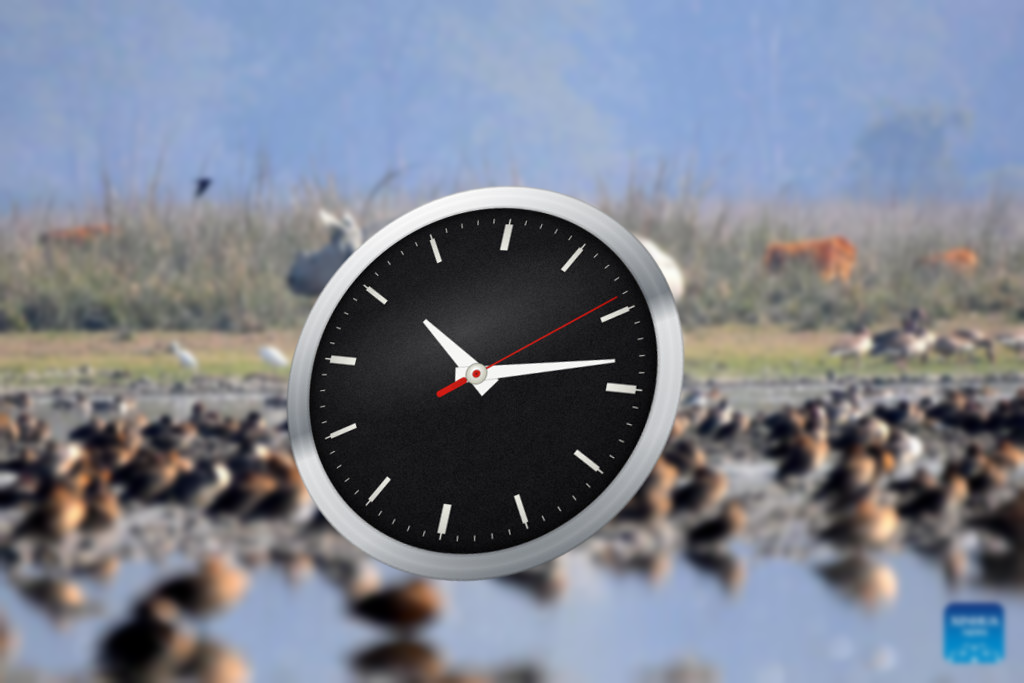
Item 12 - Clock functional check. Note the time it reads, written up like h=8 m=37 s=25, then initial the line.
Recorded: h=10 m=13 s=9
